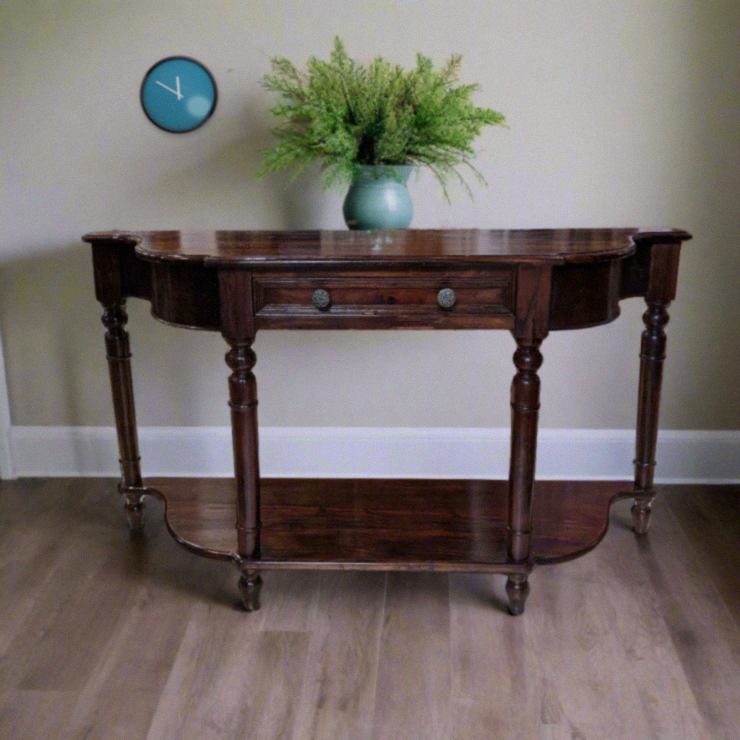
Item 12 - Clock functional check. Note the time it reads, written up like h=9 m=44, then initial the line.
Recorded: h=11 m=50
